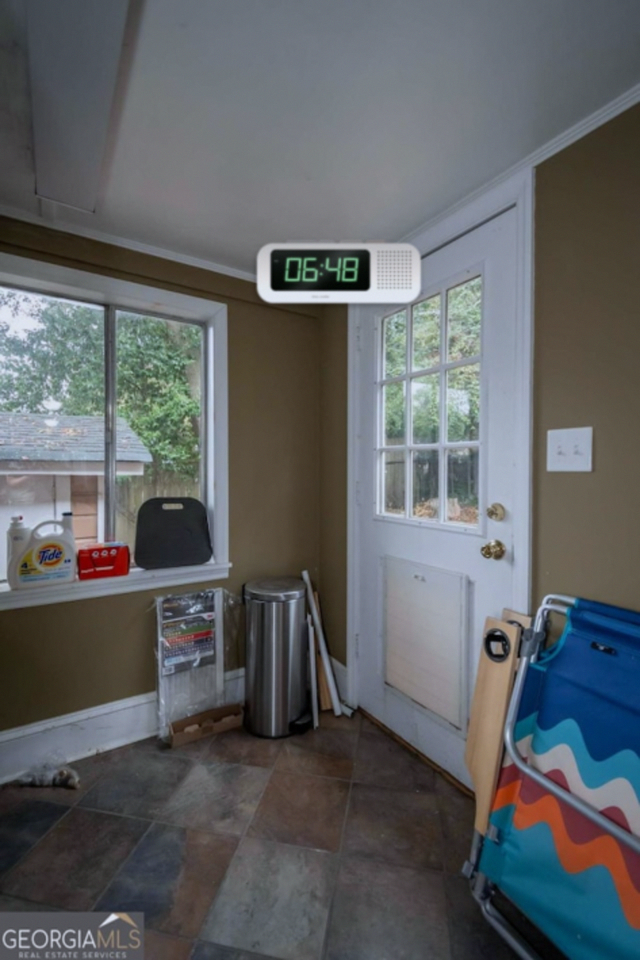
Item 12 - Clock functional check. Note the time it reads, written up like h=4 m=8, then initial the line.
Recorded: h=6 m=48
